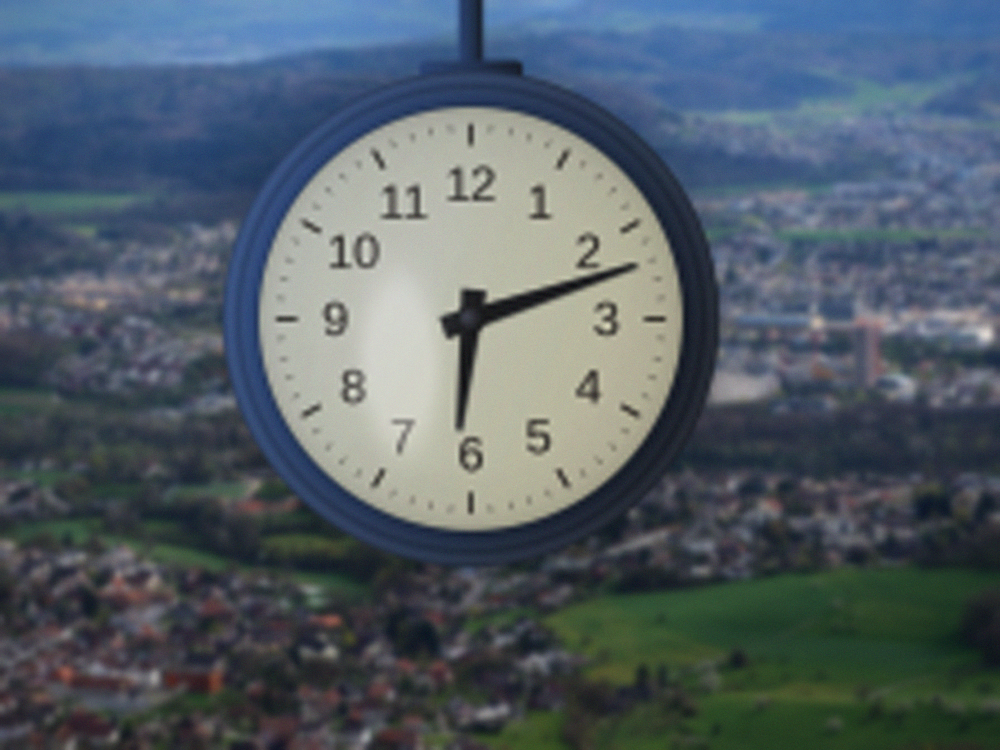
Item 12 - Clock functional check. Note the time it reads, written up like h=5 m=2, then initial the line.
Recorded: h=6 m=12
